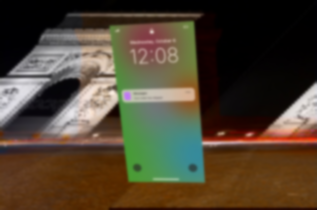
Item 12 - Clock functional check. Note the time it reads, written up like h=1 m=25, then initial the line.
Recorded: h=12 m=8
